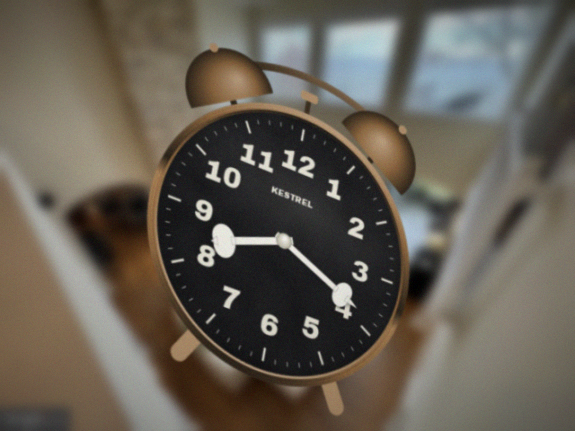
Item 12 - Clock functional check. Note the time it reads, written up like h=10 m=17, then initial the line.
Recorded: h=8 m=19
